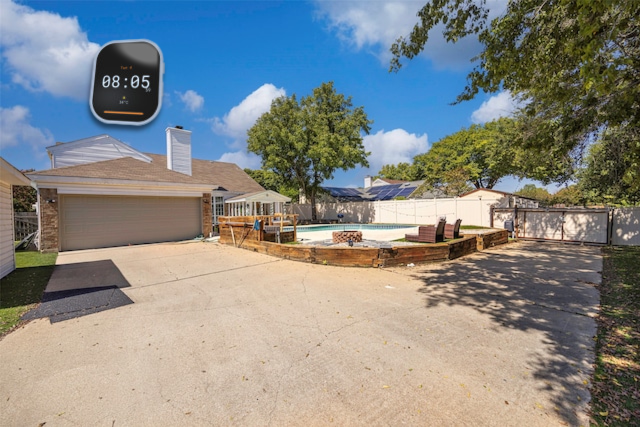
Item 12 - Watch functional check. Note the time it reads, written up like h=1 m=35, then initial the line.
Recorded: h=8 m=5
